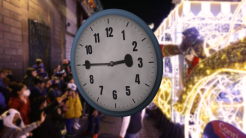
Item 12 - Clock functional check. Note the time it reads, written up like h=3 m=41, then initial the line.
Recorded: h=2 m=45
